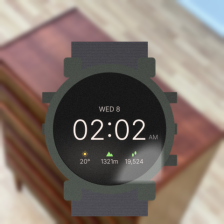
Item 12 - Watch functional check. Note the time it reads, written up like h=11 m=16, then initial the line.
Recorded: h=2 m=2
